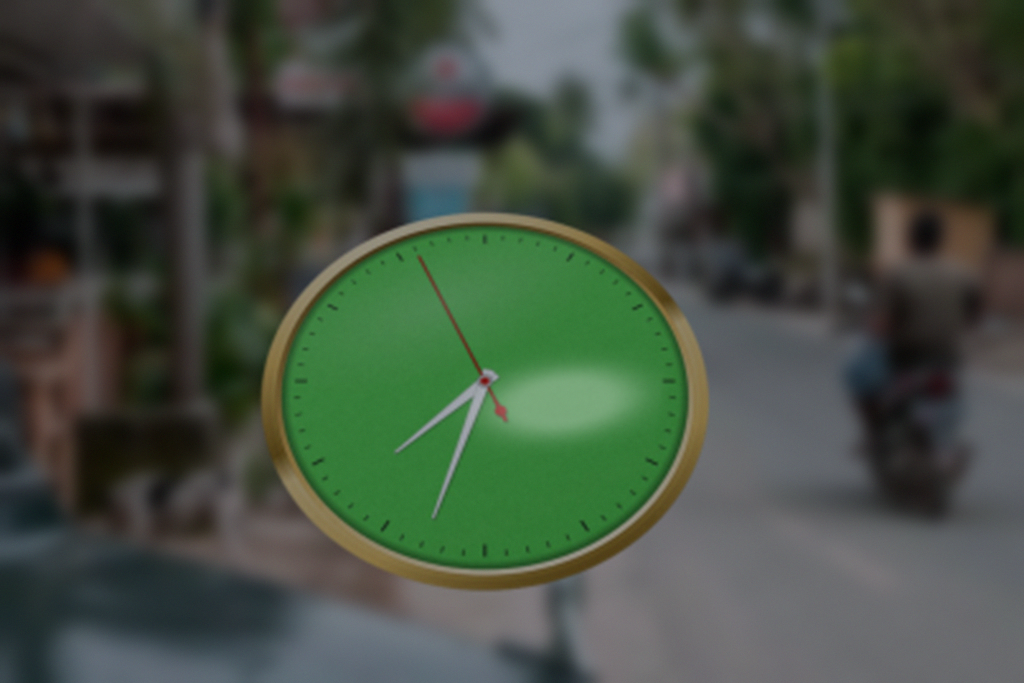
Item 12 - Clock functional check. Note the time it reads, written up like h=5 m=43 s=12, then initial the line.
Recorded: h=7 m=32 s=56
